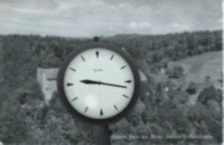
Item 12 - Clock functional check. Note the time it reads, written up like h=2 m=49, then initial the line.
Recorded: h=9 m=17
